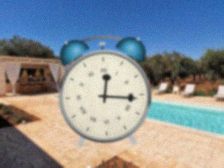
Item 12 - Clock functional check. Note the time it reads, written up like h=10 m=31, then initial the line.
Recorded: h=12 m=16
